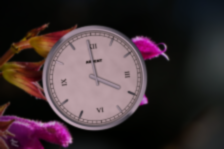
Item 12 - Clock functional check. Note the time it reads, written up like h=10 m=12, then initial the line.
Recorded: h=3 m=59
